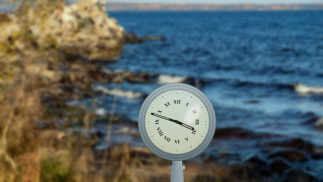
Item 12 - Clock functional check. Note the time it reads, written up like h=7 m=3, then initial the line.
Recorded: h=3 m=48
